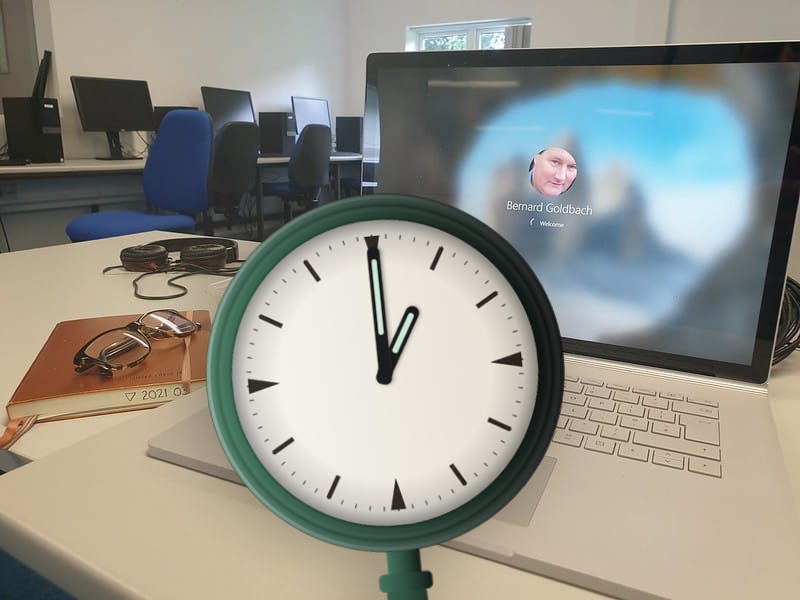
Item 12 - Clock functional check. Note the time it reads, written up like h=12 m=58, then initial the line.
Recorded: h=1 m=0
